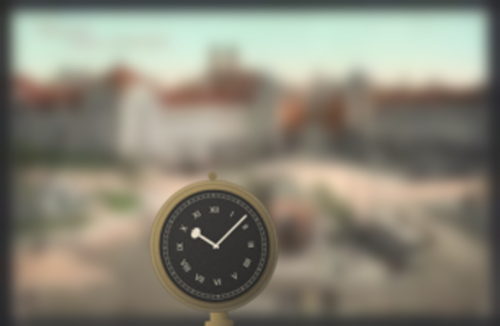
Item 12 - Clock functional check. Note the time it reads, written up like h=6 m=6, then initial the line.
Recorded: h=10 m=8
